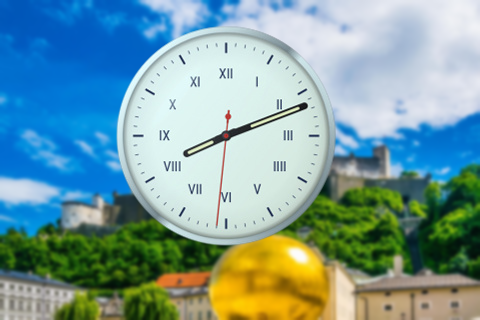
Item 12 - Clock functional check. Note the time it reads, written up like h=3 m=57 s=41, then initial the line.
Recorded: h=8 m=11 s=31
